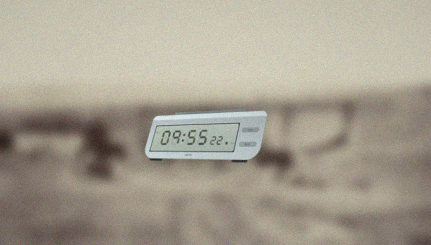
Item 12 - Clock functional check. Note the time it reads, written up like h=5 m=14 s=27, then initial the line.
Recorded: h=9 m=55 s=22
